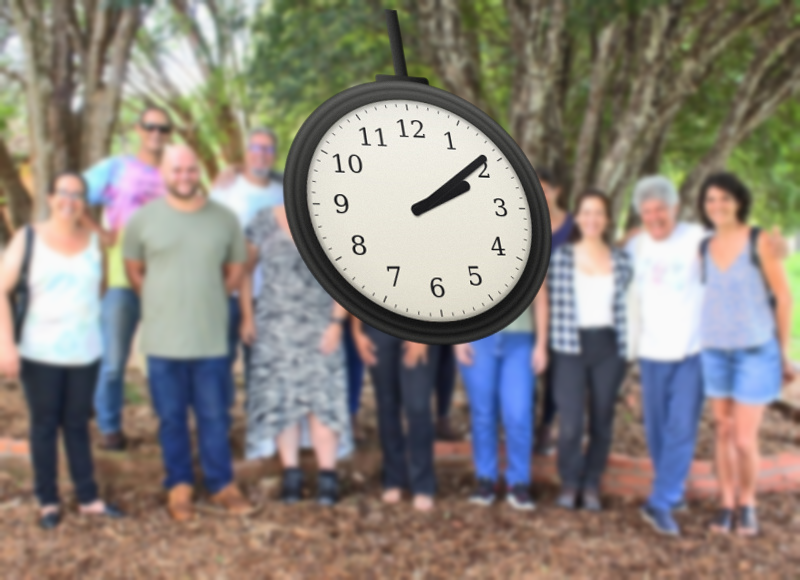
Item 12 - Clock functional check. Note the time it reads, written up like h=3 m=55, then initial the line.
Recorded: h=2 m=9
